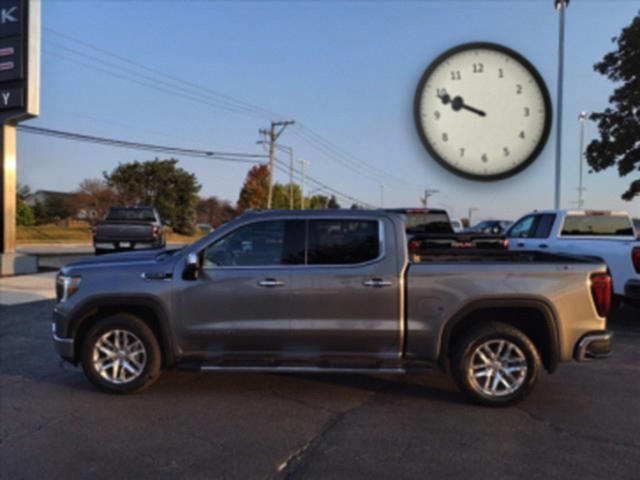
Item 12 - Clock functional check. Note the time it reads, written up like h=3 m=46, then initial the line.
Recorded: h=9 m=49
